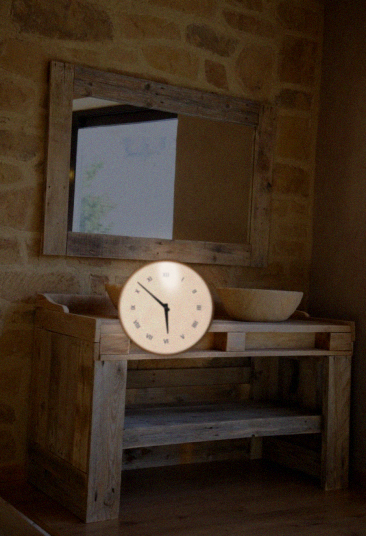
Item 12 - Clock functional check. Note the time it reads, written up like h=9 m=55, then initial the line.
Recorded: h=5 m=52
